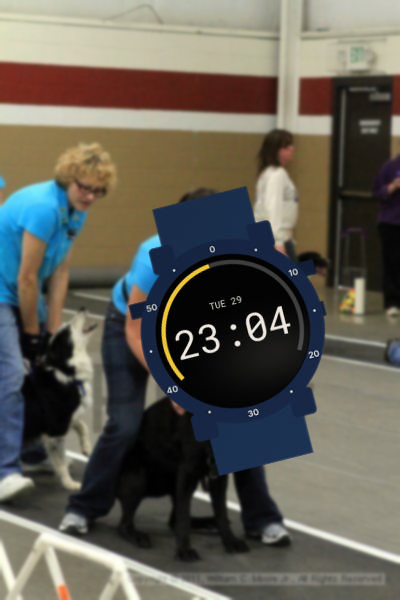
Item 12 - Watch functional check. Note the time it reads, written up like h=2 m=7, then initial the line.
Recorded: h=23 m=4
